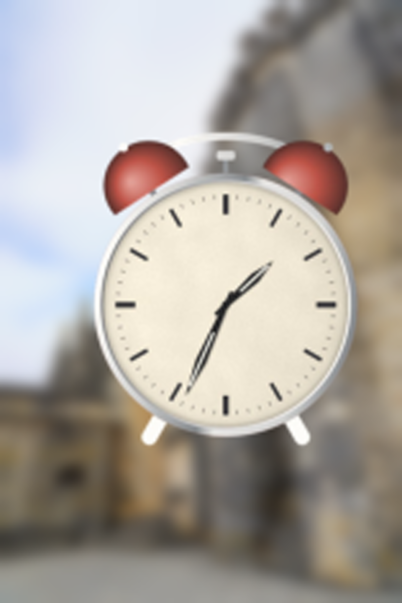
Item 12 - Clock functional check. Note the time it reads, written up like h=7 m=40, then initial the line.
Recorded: h=1 m=34
